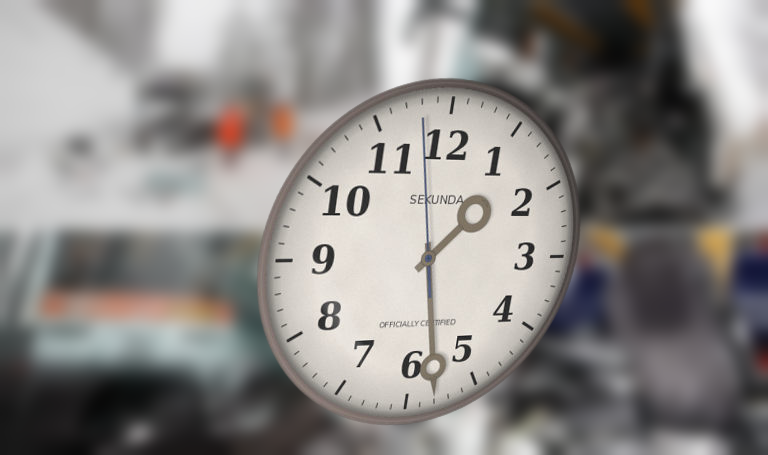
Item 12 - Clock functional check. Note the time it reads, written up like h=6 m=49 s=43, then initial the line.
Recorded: h=1 m=27 s=58
